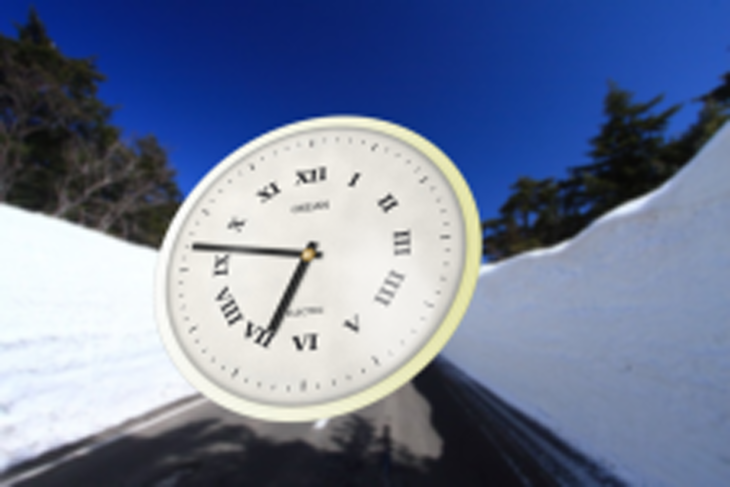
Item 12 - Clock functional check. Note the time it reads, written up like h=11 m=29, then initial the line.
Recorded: h=6 m=47
